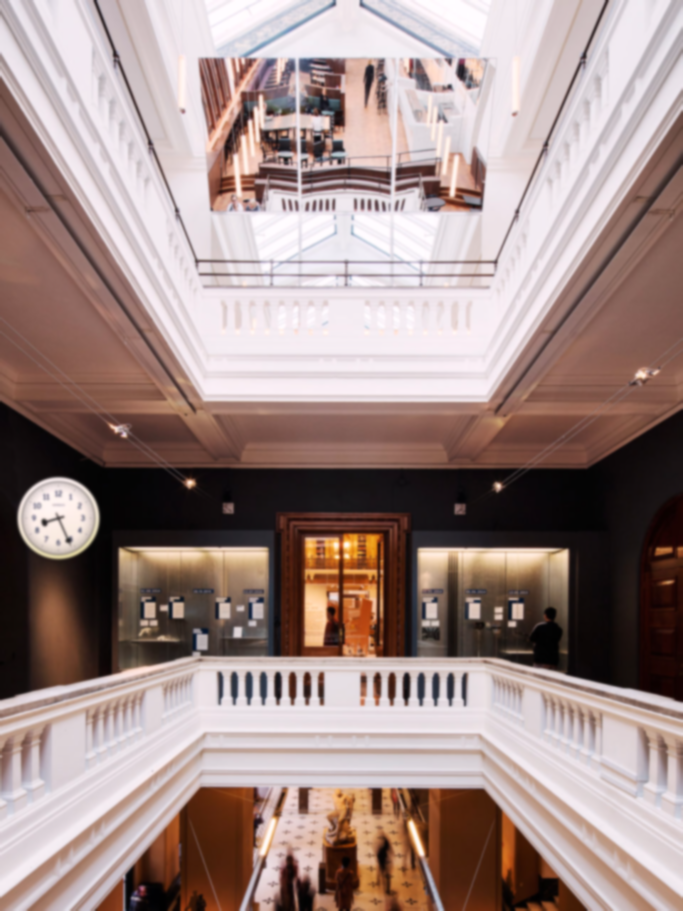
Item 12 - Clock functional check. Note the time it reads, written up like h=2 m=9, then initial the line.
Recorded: h=8 m=26
